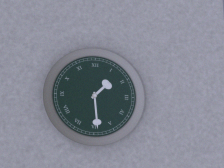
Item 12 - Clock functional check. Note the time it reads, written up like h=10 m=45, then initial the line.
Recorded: h=1 m=29
